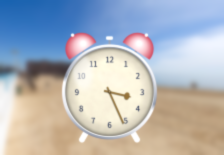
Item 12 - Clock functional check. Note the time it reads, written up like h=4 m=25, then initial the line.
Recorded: h=3 m=26
